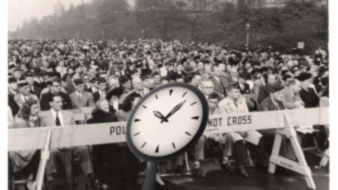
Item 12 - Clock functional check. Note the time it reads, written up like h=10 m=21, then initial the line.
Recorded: h=10 m=7
